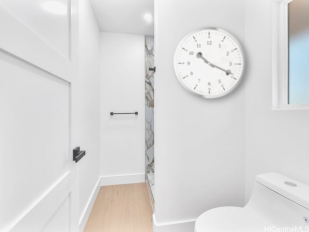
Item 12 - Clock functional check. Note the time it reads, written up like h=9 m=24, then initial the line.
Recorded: h=10 m=19
